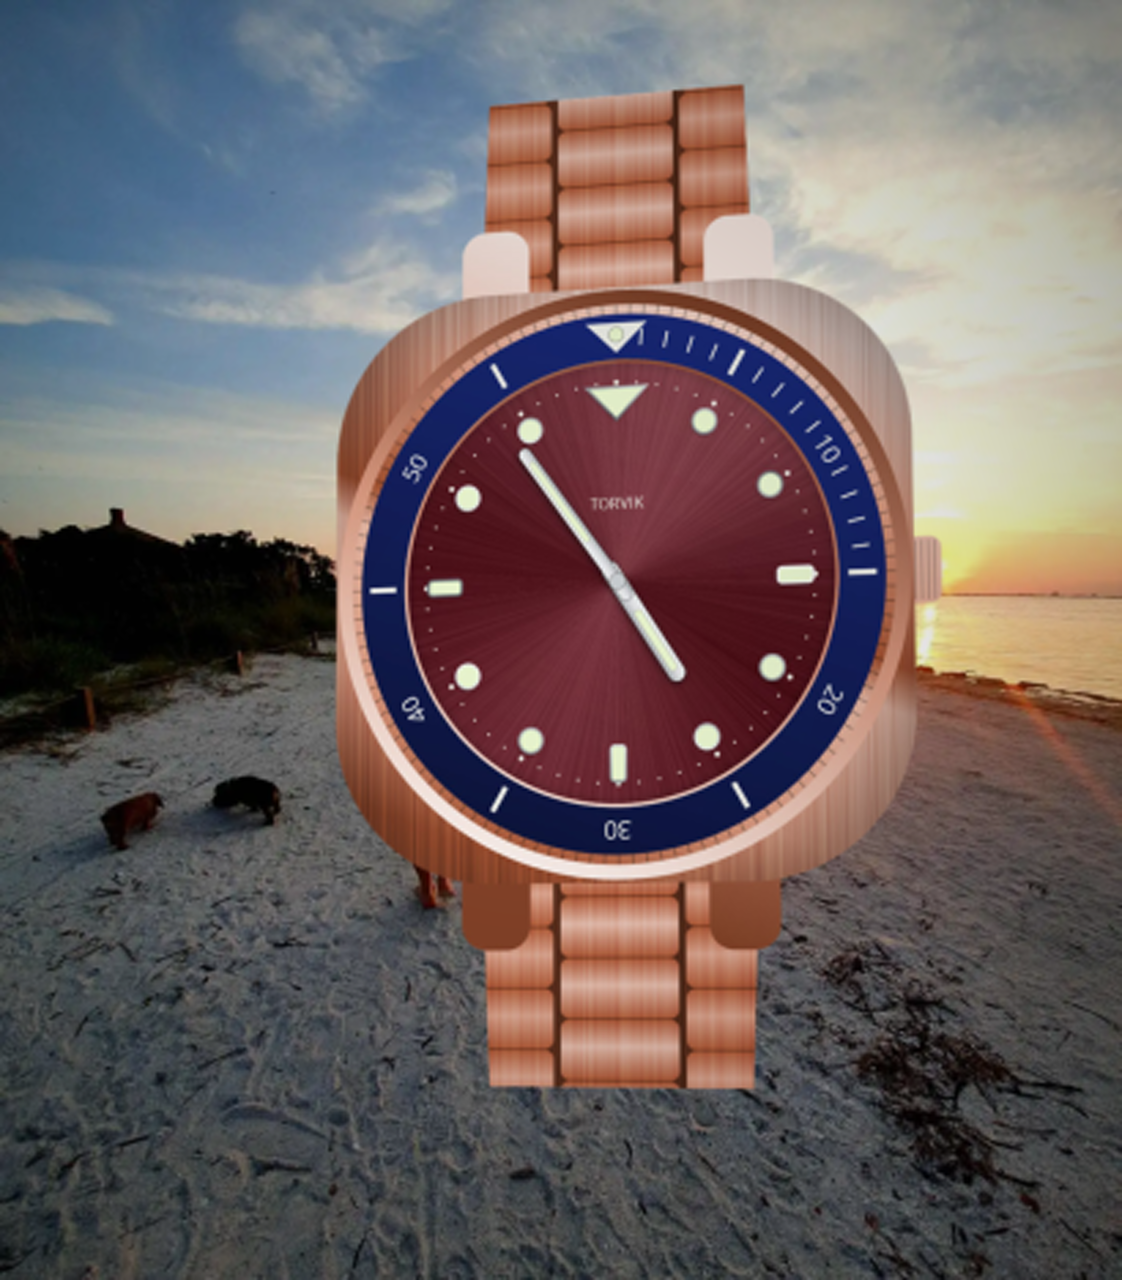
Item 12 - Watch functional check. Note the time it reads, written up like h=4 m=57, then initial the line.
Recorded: h=4 m=54
